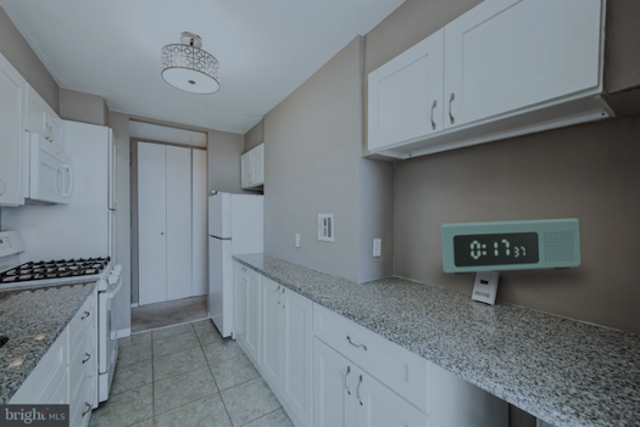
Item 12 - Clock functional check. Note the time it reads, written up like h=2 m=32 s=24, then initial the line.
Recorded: h=0 m=17 s=37
